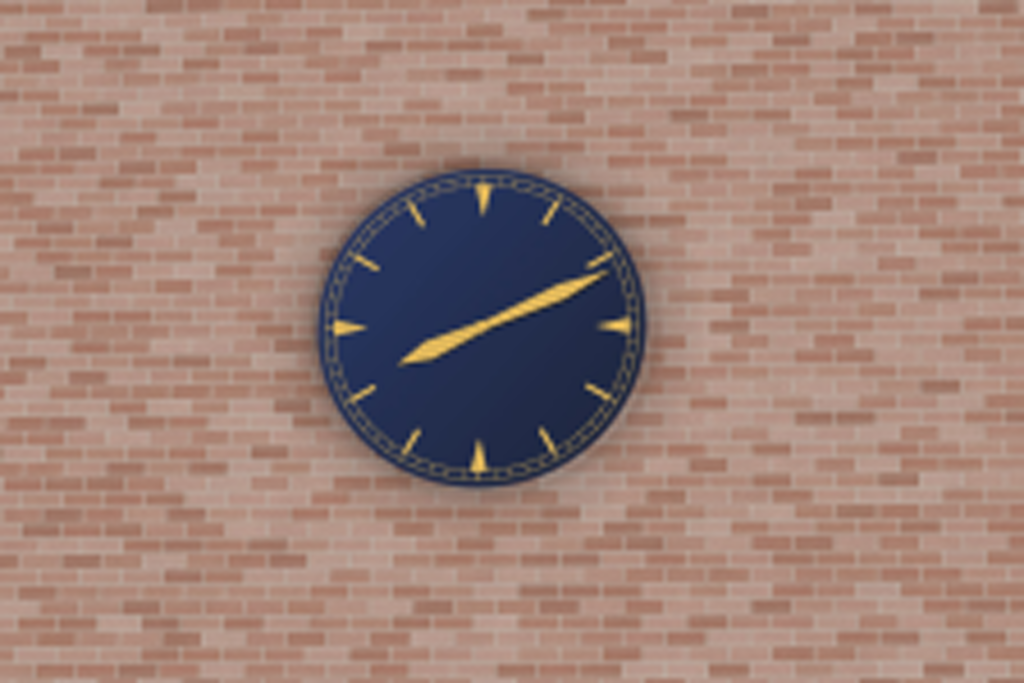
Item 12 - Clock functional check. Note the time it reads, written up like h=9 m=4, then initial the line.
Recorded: h=8 m=11
